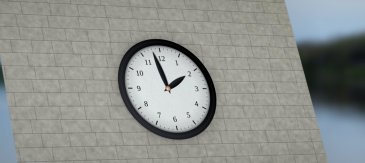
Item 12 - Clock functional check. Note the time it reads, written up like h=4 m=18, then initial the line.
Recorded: h=1 m=58
